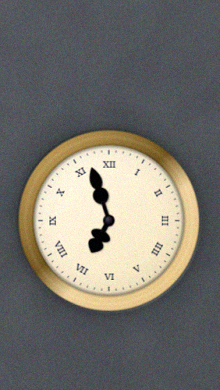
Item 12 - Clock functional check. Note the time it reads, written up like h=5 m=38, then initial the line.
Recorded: h=6 m=57
